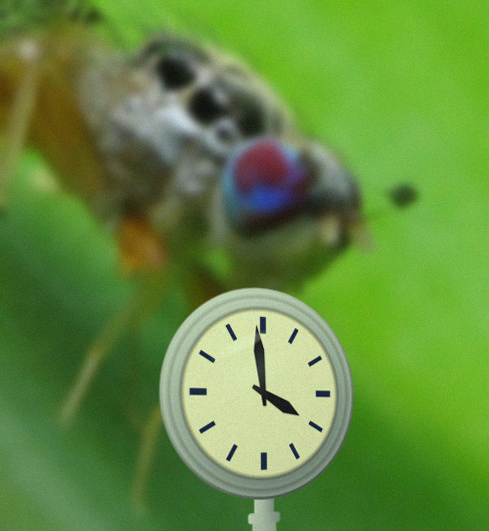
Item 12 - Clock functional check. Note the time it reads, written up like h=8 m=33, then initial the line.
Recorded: h=3 m=59
